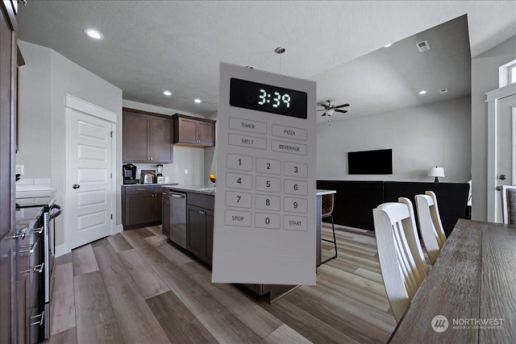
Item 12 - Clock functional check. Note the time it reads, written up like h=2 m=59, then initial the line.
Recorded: h=3 m=39
